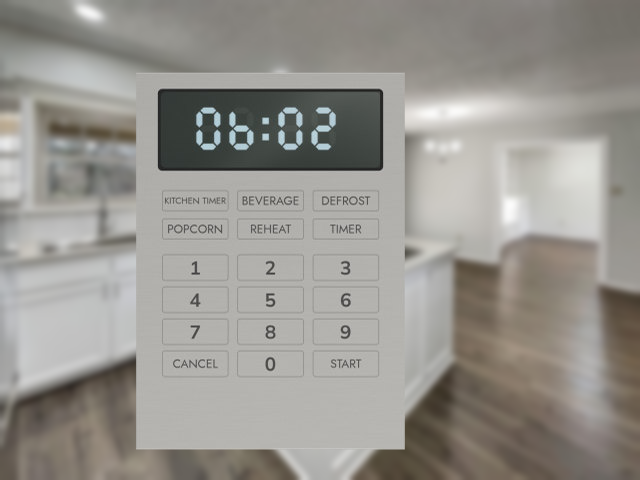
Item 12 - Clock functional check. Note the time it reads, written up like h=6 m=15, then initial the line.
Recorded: h=6 m=2
